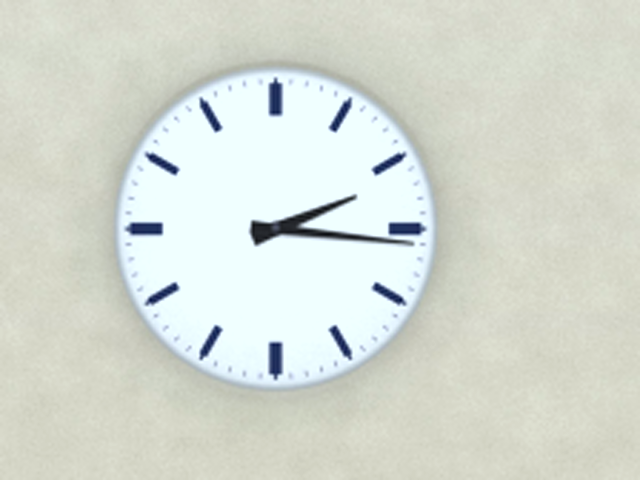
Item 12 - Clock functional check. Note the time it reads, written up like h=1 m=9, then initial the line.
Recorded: h=2 m=16
